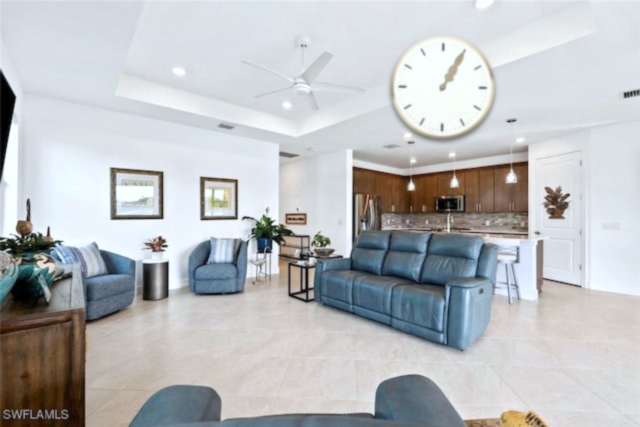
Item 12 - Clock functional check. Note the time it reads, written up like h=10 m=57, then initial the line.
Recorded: h=1 m=5
